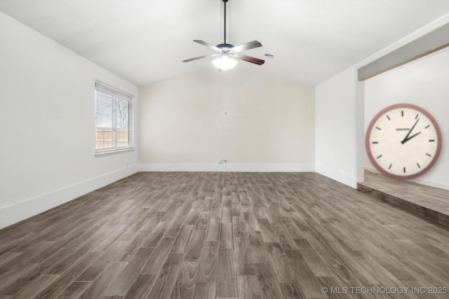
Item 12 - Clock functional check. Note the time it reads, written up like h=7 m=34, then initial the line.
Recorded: h=2 m=6
